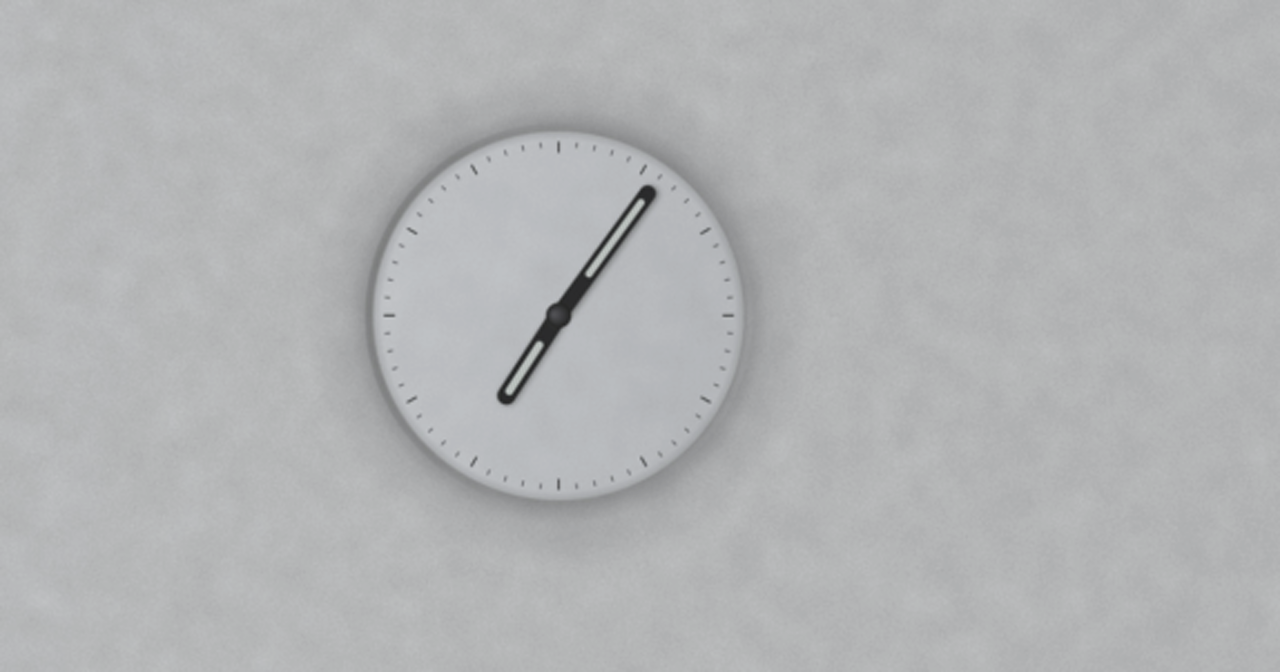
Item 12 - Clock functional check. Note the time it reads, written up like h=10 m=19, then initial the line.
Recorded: h=7 m=6
